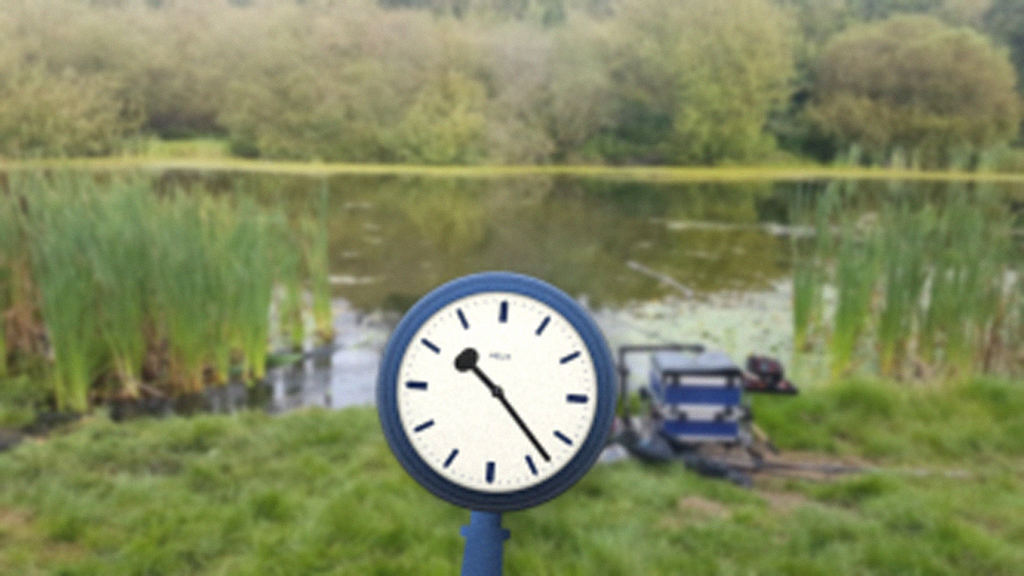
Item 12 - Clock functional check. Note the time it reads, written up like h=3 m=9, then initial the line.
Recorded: h=10 m=23
